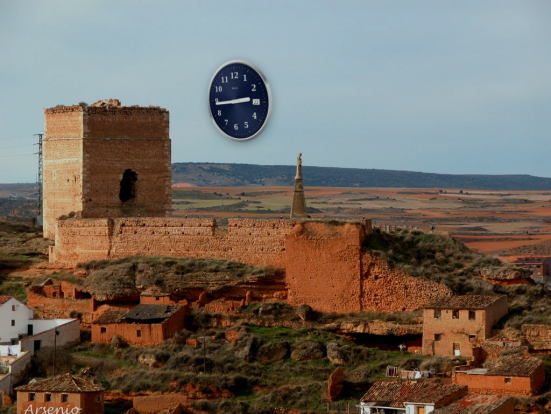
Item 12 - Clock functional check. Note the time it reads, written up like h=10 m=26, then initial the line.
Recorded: h=2 m=44
